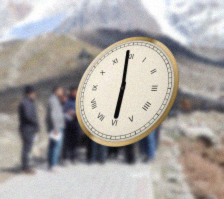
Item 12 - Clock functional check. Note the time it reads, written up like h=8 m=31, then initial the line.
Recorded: h=5 m=59
